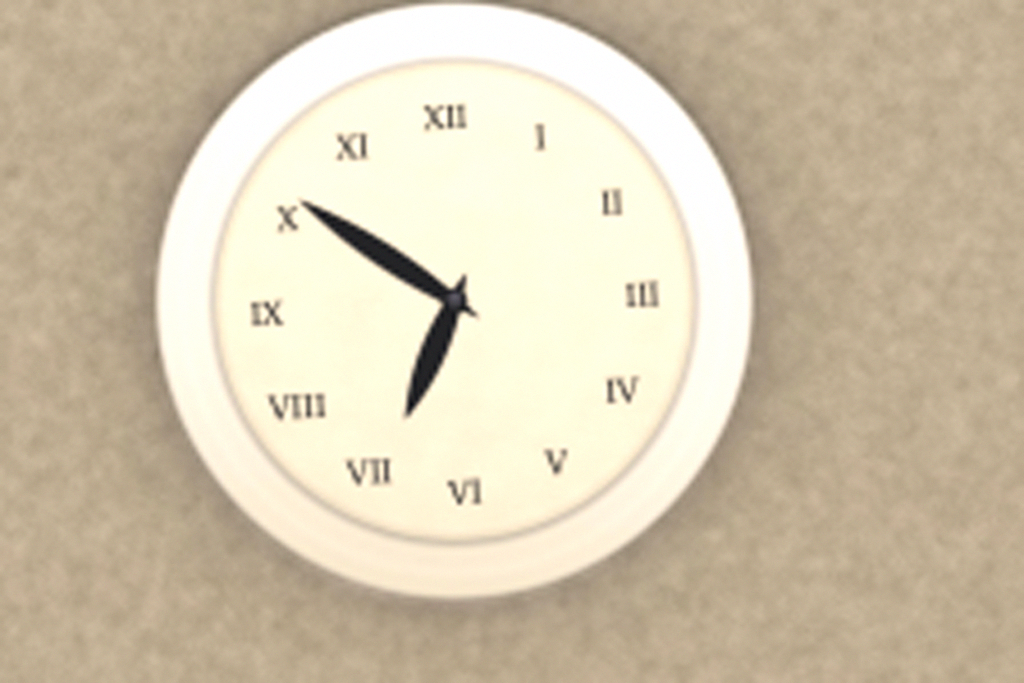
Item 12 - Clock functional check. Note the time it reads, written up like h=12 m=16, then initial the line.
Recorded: h=6 m=51
